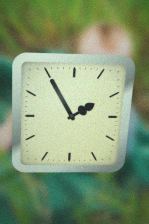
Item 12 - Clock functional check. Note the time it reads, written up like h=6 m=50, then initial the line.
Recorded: h=1 m=55
